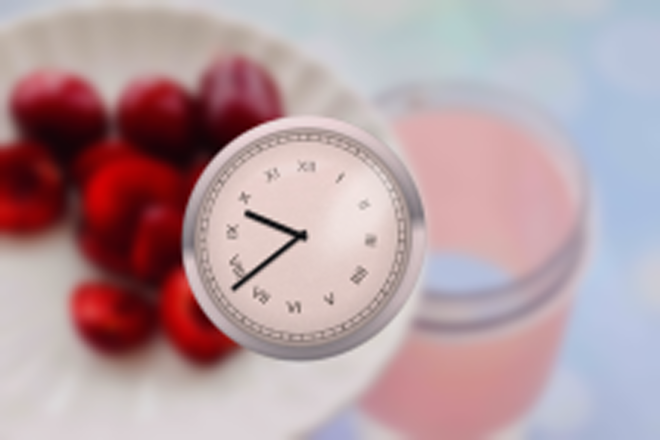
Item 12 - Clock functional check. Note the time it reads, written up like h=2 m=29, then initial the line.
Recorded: h=9 m=38
